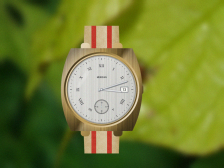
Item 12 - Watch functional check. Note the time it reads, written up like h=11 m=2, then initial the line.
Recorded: h=3 m=12
